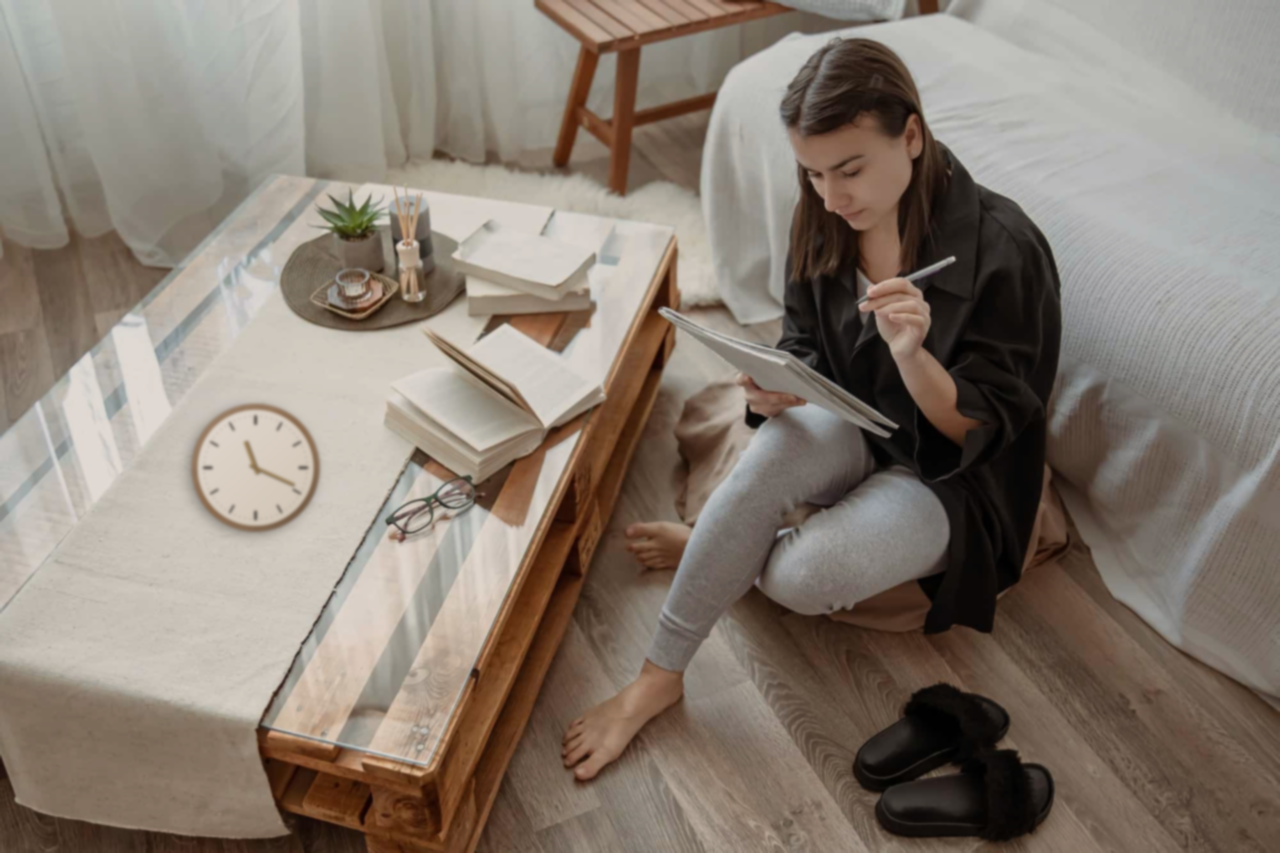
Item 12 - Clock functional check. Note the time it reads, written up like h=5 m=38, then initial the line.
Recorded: h=11 m=19
